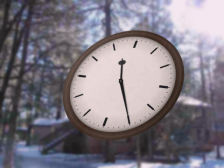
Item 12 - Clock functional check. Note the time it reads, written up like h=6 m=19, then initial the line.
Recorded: h=11 m=25
